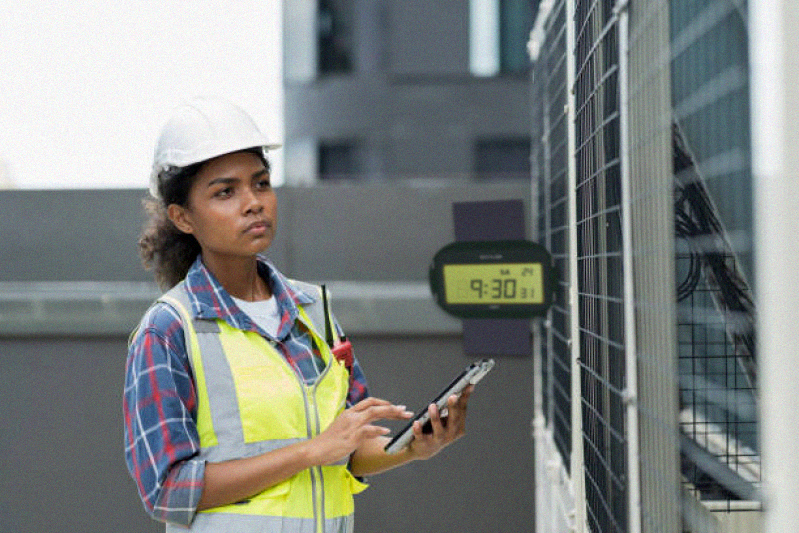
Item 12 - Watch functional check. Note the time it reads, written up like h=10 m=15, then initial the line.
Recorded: h=9 m=30
